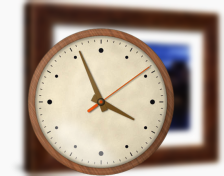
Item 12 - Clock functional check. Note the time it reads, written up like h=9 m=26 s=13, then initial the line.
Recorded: h=3 m=56 s=9
